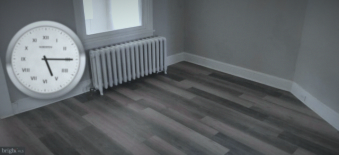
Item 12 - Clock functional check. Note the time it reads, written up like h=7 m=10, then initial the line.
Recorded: h=5 m=15
